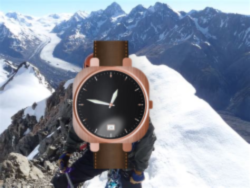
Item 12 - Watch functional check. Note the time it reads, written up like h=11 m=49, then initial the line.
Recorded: h=12 m=47
